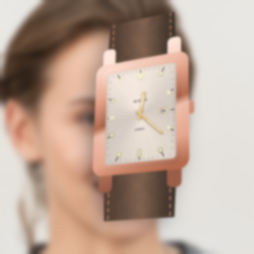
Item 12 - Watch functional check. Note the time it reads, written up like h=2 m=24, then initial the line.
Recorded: h=12 m=22
